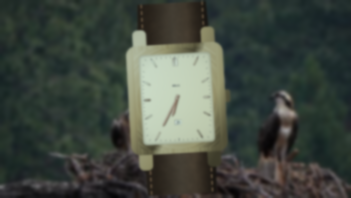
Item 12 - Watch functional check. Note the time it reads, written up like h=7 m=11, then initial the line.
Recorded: h=6 m=35
